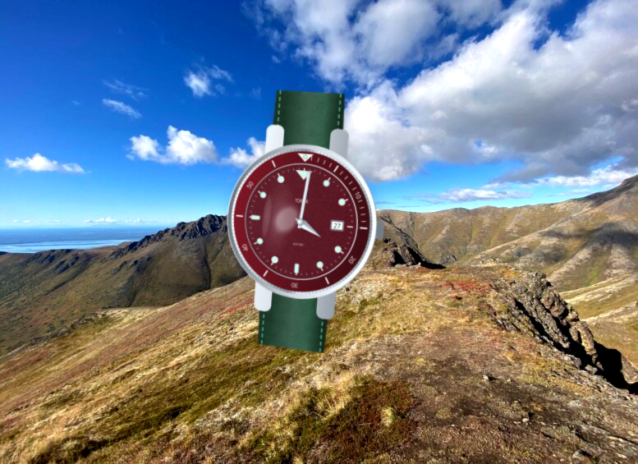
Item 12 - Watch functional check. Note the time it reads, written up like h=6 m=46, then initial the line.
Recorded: h=4 m=1
